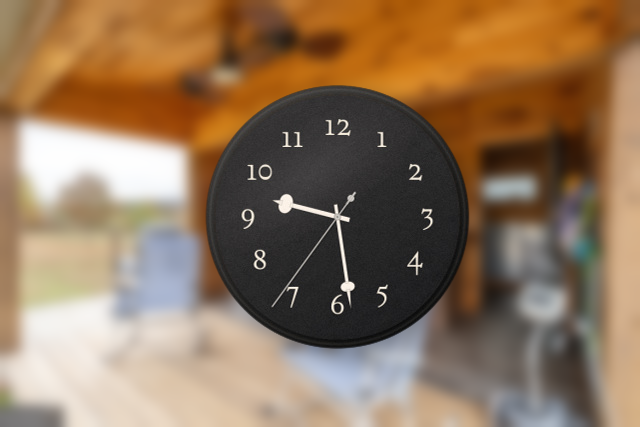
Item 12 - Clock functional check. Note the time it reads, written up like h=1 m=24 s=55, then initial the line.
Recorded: h=9 m=28 s=36
